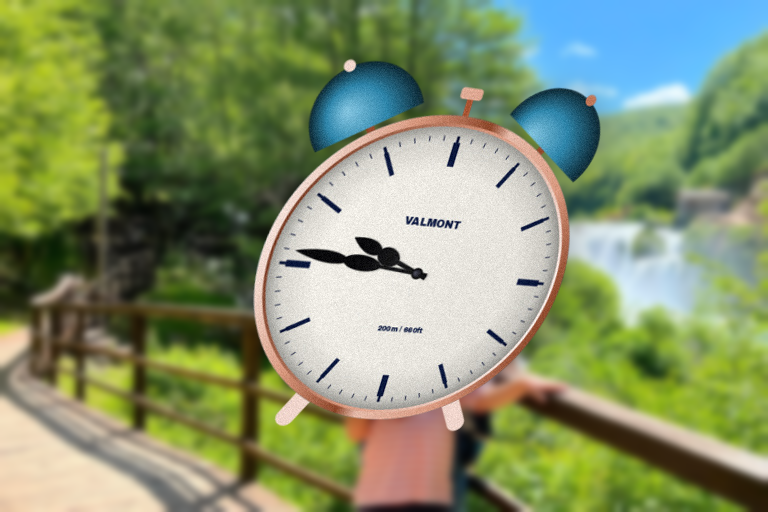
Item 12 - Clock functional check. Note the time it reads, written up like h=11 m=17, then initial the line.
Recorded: h=9 m=46
